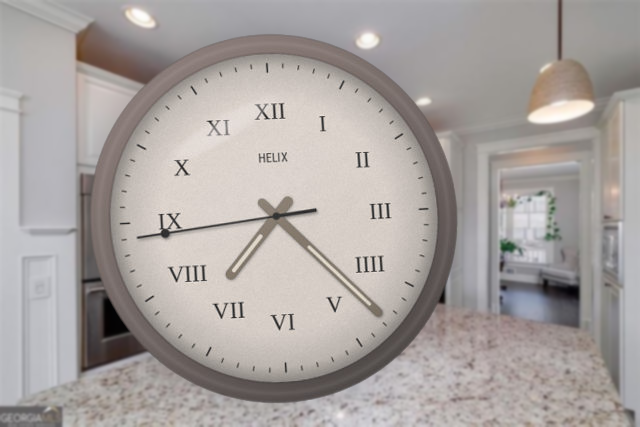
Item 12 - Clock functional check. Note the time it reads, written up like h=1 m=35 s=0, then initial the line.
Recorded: h=7 m=22 s=44
